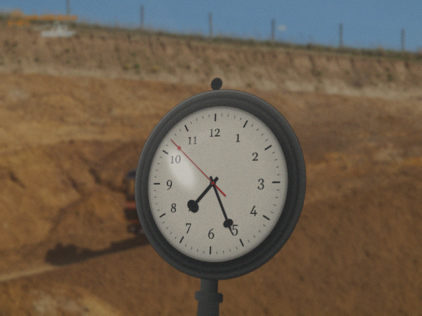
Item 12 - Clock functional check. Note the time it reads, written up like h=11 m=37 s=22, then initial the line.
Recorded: h=7 m=25 s=52
